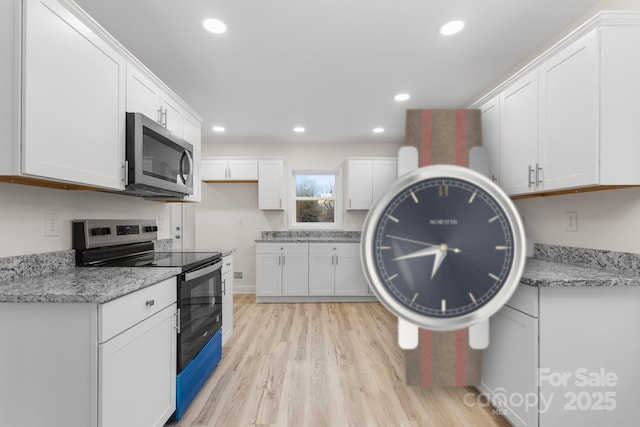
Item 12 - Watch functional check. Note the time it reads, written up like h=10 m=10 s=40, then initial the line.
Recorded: h=6 m=42 s=47
